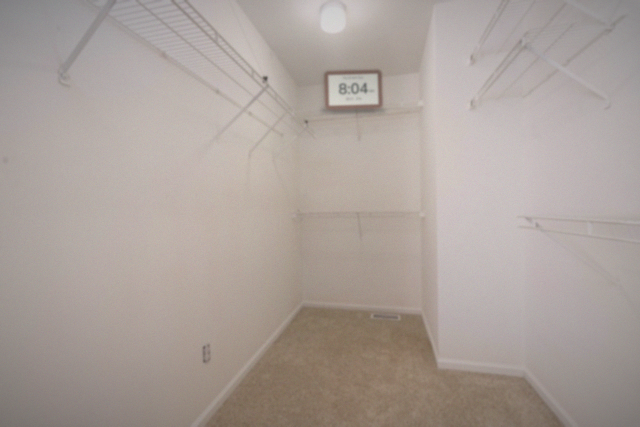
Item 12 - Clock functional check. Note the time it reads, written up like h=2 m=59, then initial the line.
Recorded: h=8 m=4
